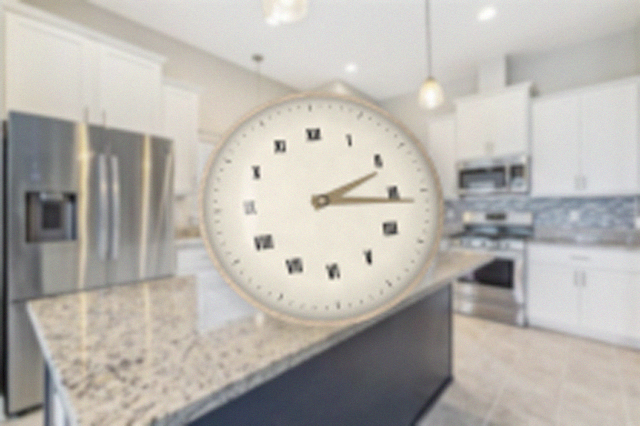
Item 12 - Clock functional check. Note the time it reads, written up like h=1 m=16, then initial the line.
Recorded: h=2 m=16
